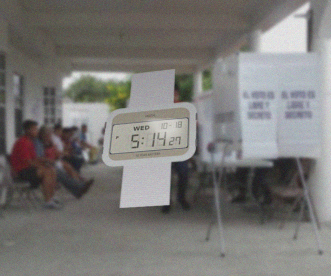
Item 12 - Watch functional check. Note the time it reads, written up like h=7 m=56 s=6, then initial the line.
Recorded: h=5 m=14 s=27
